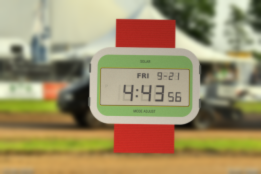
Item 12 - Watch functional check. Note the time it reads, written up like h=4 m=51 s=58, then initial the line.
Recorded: h=4 m=43 s=56
